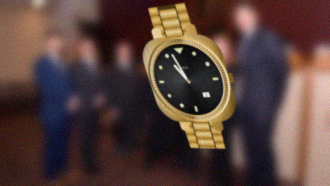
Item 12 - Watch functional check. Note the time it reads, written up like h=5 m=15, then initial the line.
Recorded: h=10 m=57
